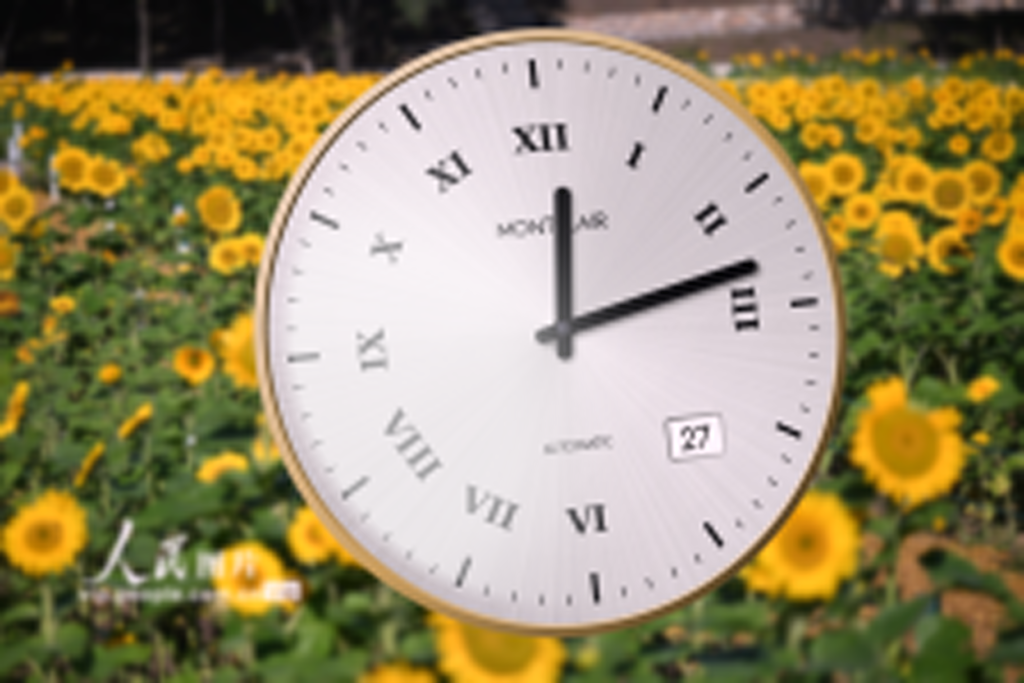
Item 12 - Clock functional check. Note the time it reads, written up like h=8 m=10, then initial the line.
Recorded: h=12 m=13
